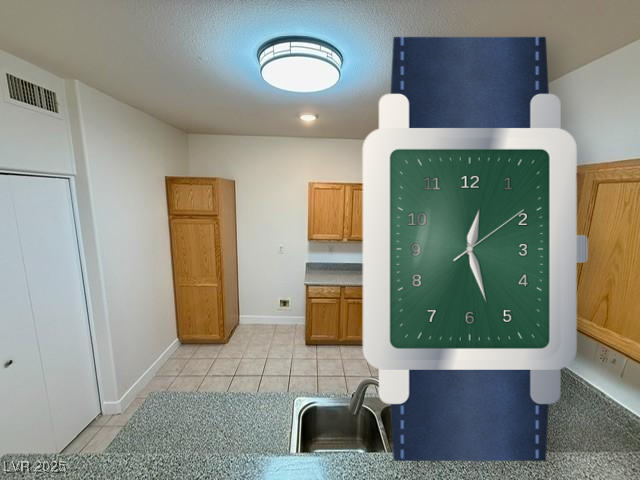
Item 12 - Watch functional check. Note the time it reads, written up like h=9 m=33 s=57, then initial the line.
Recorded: h=12 m=27 s=9
